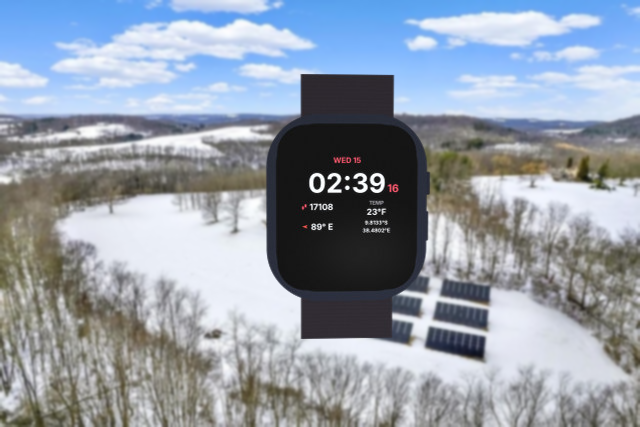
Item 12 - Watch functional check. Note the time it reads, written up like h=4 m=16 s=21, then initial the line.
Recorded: h=2 m=39 s=16
